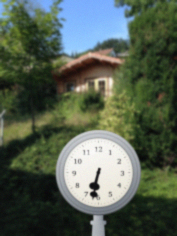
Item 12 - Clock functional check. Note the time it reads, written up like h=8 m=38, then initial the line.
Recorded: h=6 m=32
